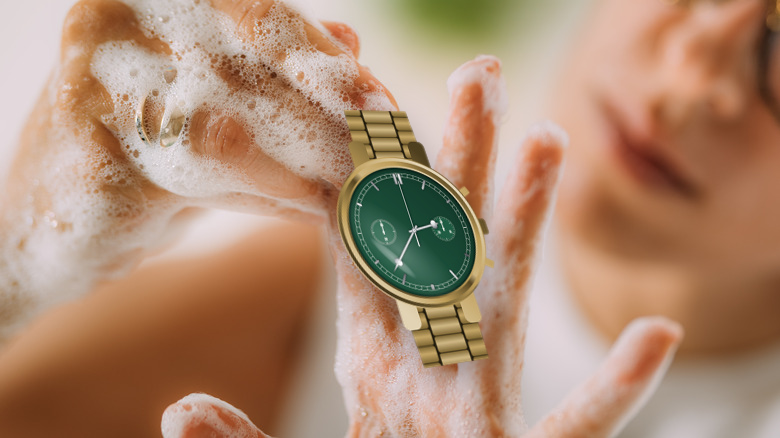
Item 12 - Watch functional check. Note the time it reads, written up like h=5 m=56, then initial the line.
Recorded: h=2 m=37
